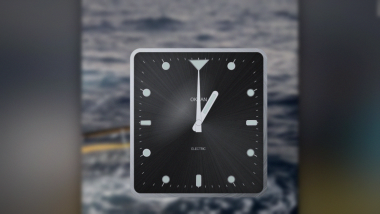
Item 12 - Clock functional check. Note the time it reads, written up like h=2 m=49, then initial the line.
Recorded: h=1 m=0
